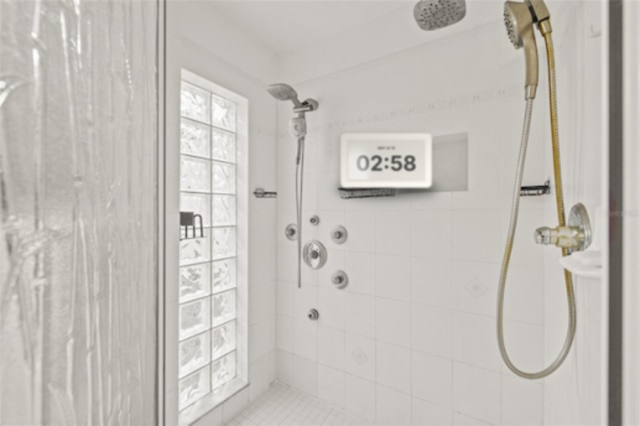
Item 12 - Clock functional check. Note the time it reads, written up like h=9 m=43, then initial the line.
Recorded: h=2 m=58
